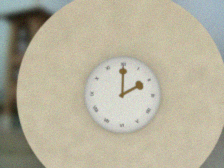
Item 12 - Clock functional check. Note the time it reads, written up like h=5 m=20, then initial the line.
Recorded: h=2 m=0
